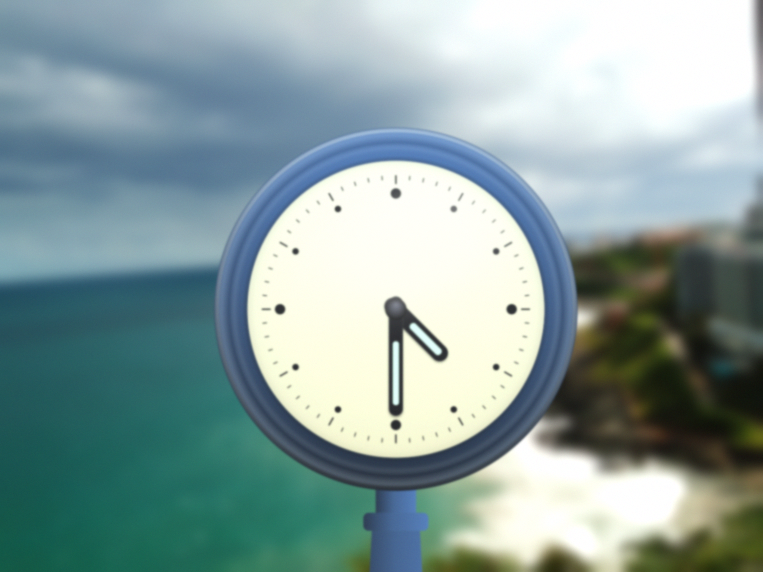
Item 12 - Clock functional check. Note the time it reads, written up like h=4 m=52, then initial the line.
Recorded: h=4 m=30
